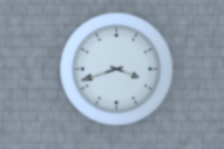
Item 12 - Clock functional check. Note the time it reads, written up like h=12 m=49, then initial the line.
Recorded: h=3 m=42
